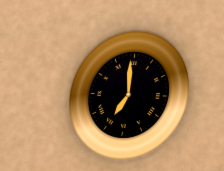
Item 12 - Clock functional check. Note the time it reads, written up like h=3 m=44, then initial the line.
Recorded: h=6 m=59
